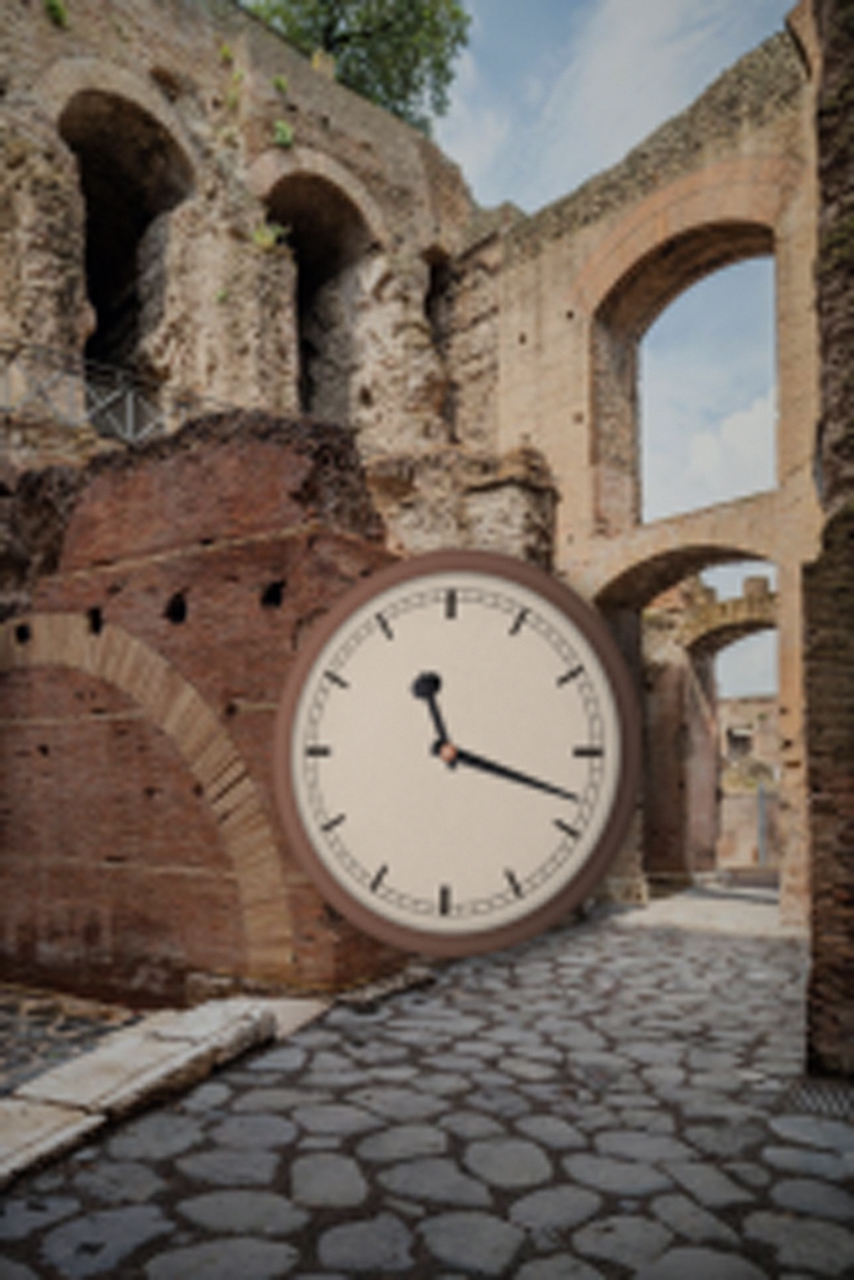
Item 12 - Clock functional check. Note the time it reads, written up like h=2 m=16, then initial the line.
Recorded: h=11 m=18
